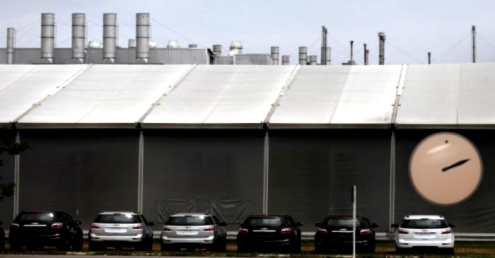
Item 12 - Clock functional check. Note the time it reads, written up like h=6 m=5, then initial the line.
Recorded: h=2 m=11
